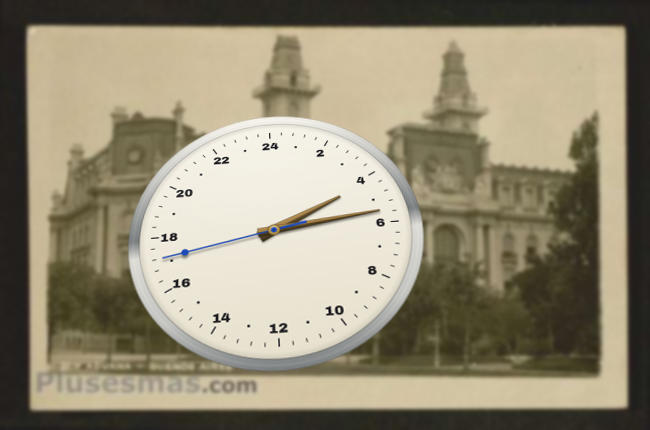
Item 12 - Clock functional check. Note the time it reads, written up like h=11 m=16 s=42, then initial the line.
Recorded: h=4 m=13 s=43
